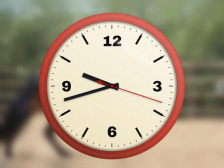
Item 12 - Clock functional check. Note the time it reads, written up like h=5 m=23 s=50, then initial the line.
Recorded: h=9 m=42 s=18
